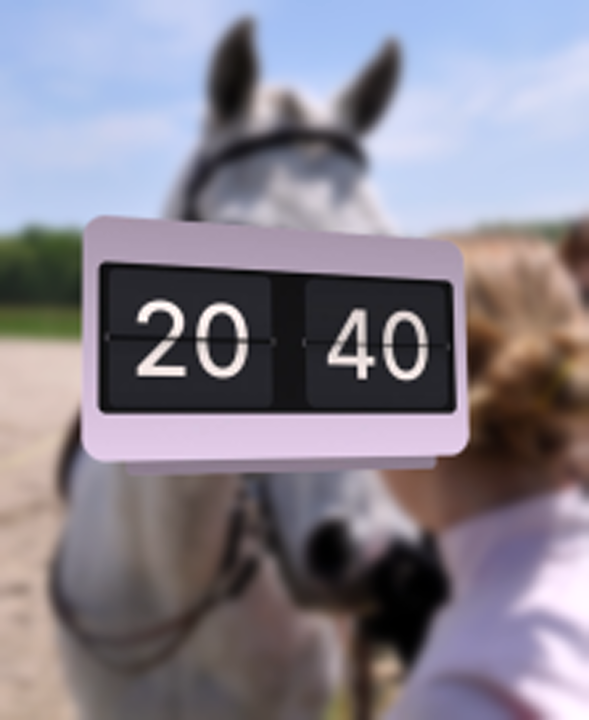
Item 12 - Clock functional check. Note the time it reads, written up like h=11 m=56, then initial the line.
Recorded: h=20 m=40
